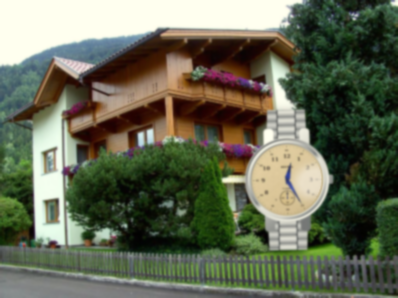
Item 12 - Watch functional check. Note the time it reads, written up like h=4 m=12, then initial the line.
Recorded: h=12 m=25
